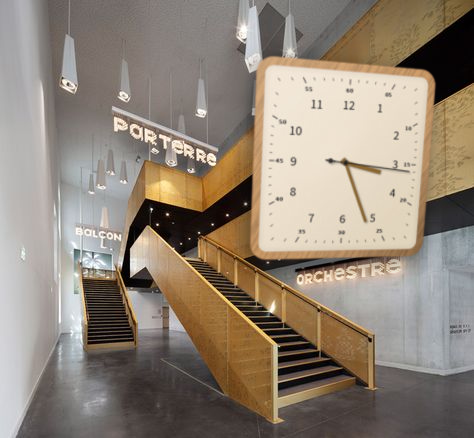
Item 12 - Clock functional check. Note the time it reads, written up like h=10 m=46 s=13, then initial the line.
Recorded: h=3 m=26 s=16
